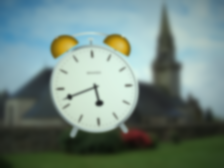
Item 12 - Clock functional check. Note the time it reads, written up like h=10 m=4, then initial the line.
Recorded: h=5 m=42
